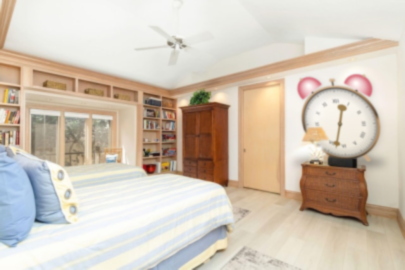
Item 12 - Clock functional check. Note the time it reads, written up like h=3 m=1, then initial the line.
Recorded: h=12 m=33
